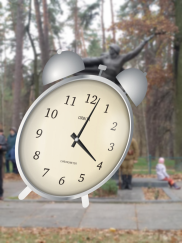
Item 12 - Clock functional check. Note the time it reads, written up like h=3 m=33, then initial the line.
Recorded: h=4 m=2
